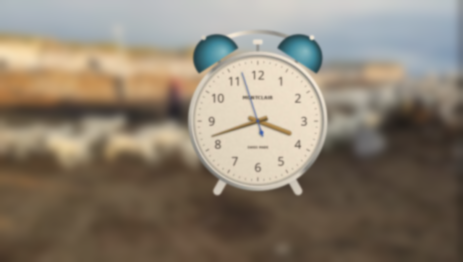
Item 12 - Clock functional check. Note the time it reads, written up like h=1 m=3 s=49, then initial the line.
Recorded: h=3 m=41 s=57
